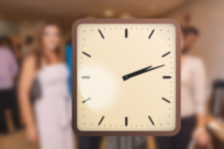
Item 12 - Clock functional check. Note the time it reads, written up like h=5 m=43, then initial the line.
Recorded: h=2 m=12
